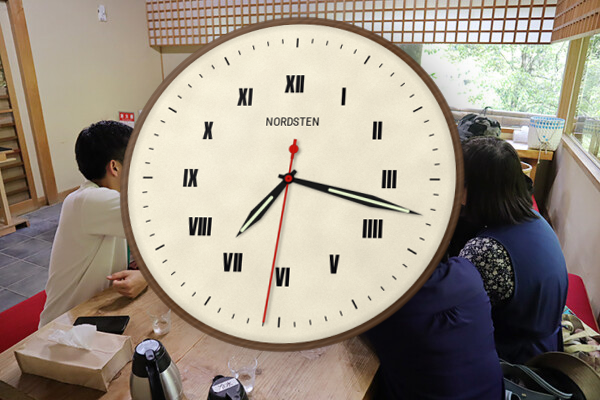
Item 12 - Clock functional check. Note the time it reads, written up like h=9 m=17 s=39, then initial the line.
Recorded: h=7 m=17 s=31
